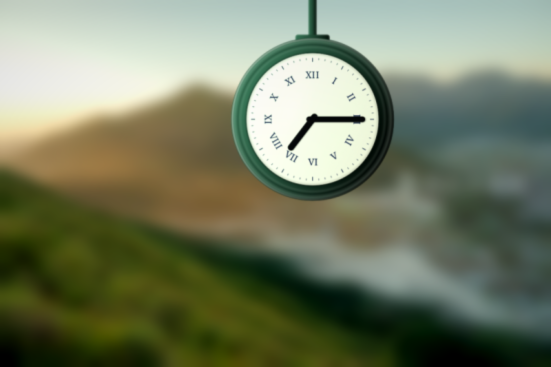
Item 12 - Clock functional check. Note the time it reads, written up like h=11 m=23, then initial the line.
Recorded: h=7 m=15
